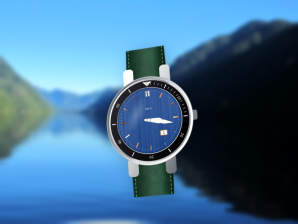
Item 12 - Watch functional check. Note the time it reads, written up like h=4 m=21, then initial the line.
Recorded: h=3 m=17
